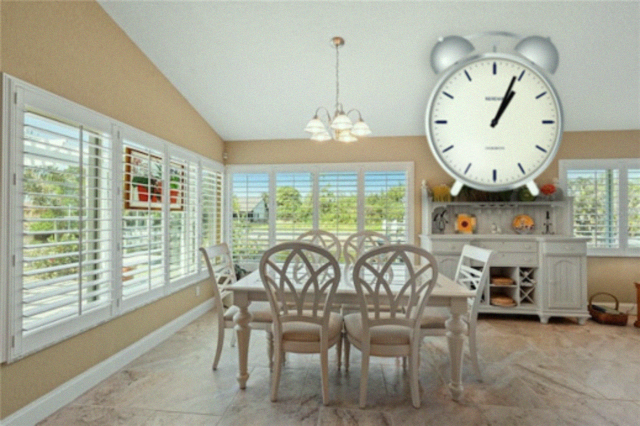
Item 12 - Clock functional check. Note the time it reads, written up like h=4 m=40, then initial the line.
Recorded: h=1 m=4
